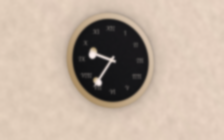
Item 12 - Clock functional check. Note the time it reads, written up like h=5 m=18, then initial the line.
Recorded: h=9 m=36
